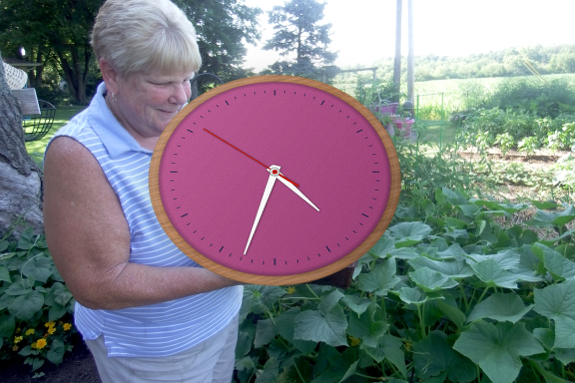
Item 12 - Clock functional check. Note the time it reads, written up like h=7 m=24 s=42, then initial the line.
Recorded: h=4 m=32 s=51
